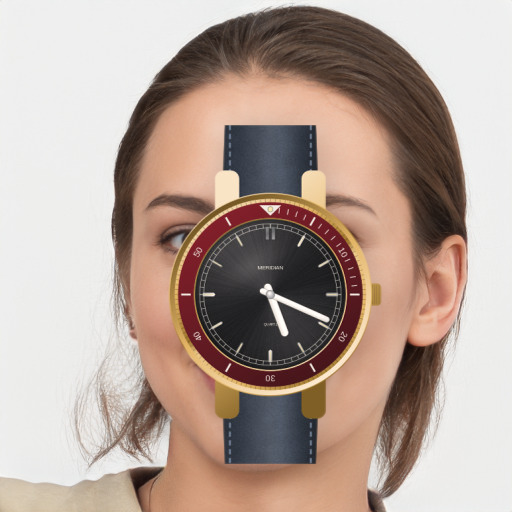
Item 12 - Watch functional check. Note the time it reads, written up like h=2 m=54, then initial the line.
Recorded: h=5 m=19
